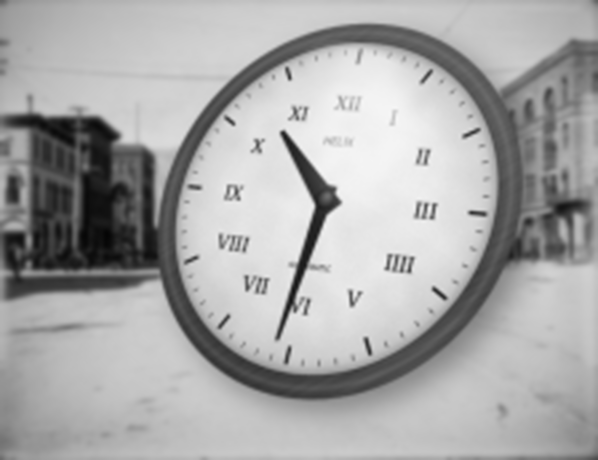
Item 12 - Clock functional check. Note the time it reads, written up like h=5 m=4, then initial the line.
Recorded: h=10 m=31
